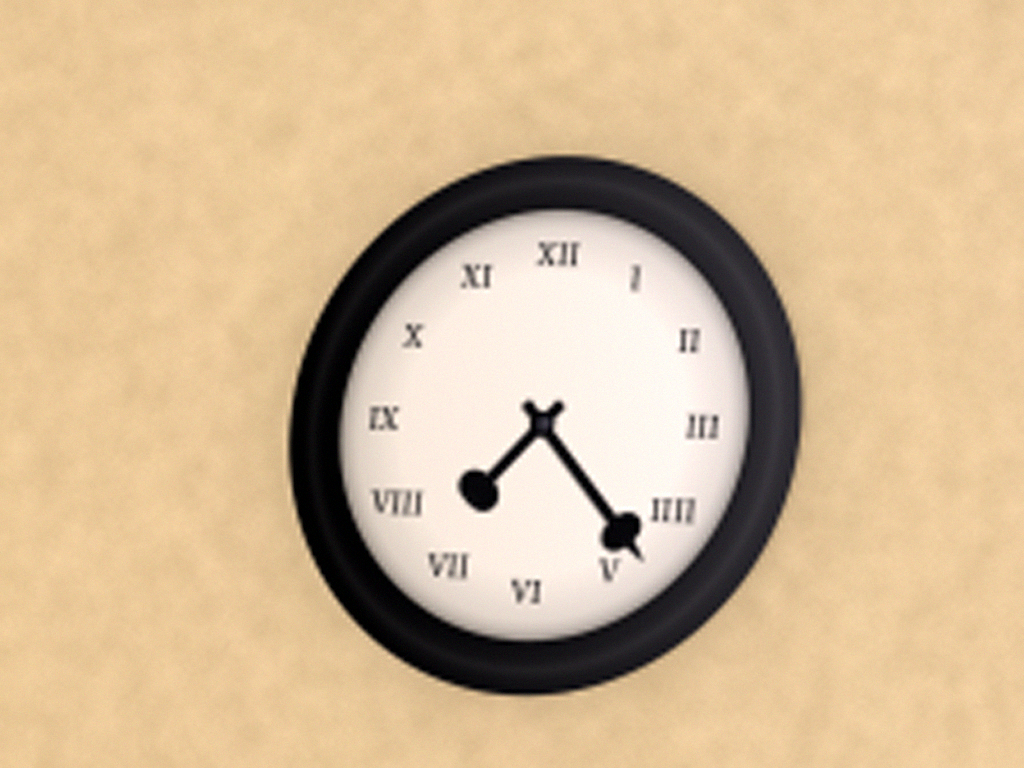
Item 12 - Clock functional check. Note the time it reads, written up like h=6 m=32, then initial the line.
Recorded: h=7 m=23
